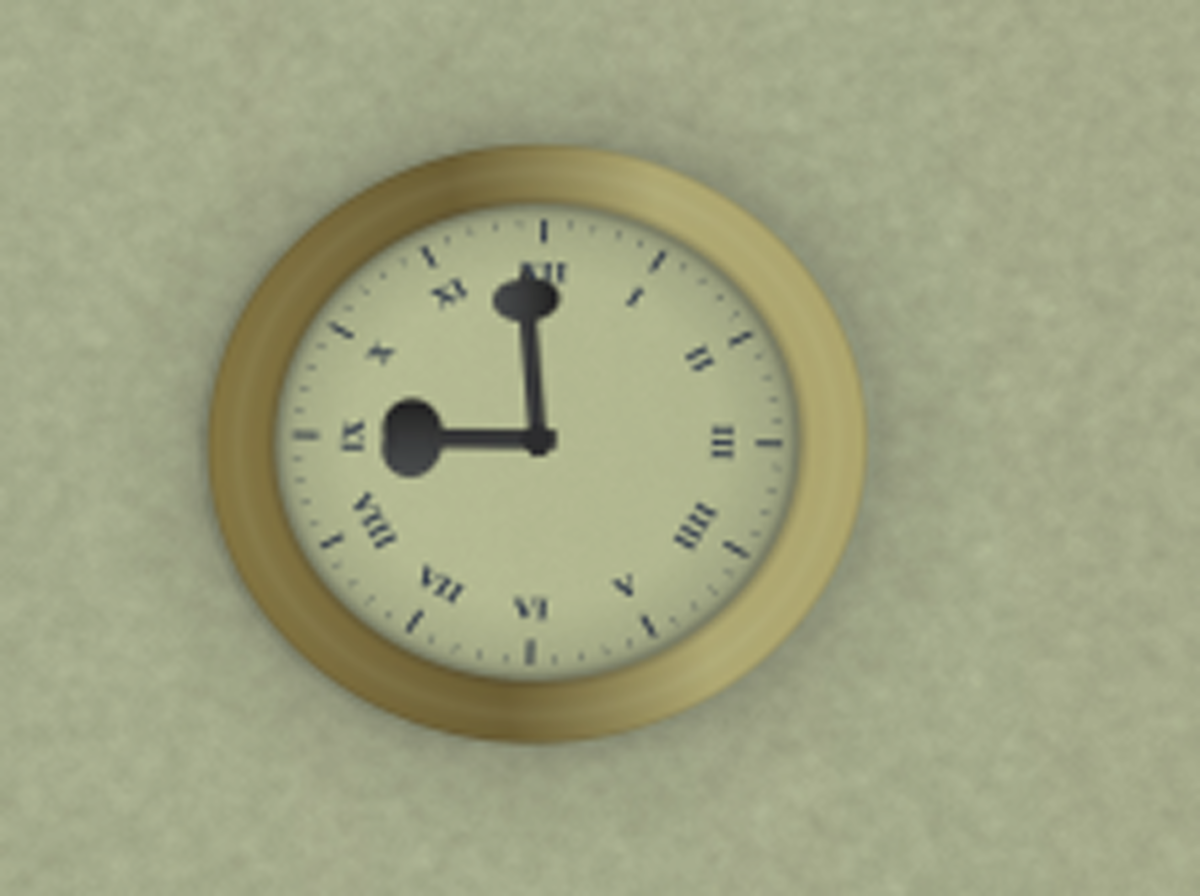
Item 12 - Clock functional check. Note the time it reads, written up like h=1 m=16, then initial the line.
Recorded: h=8 m=59
